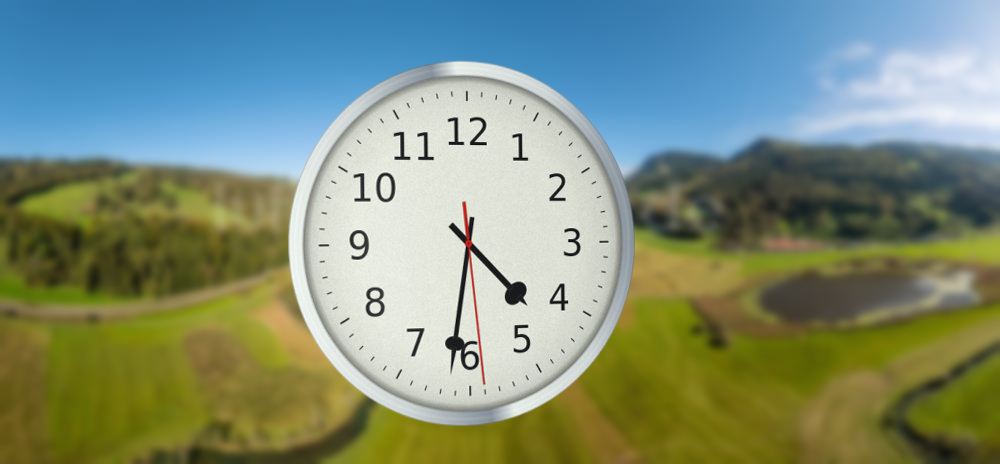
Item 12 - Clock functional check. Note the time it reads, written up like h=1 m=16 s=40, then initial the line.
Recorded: h=4 m=31 s=29
